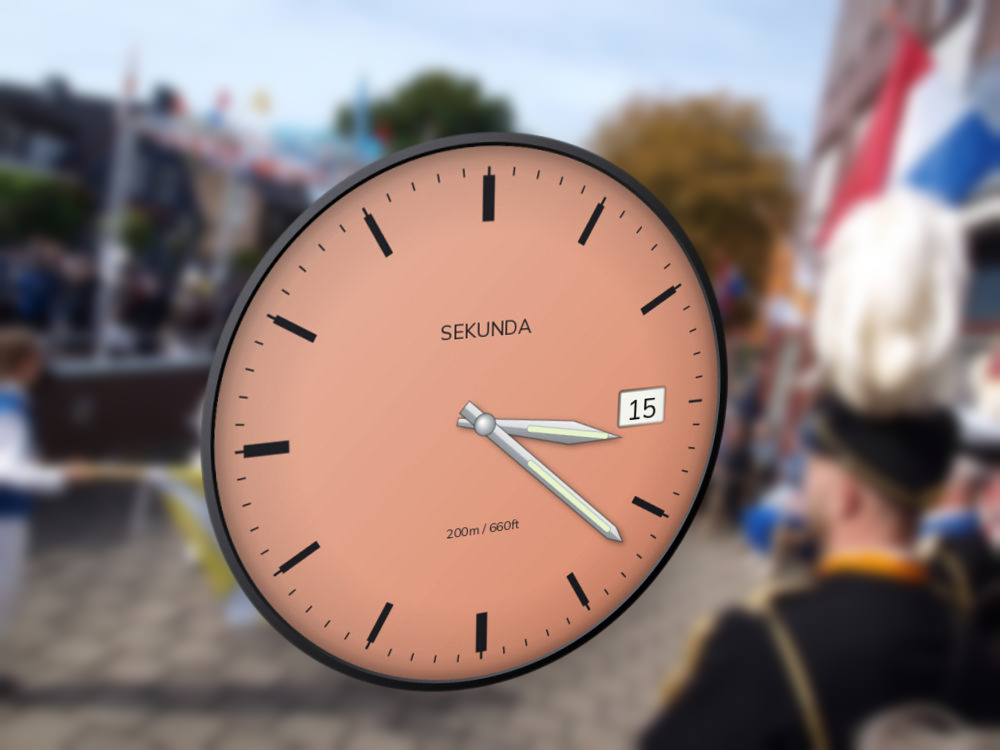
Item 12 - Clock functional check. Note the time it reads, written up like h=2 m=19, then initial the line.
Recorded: h=3 m=22
